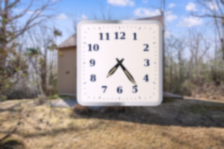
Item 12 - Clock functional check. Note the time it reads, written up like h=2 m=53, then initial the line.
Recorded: h=7 m=24
